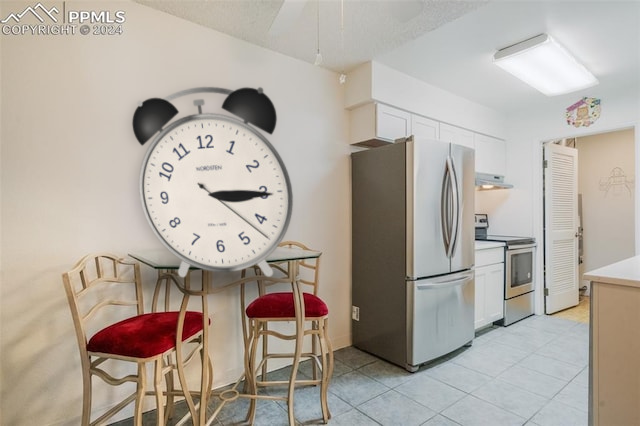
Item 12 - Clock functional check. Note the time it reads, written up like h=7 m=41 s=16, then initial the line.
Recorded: h=3 m=15 s=22
